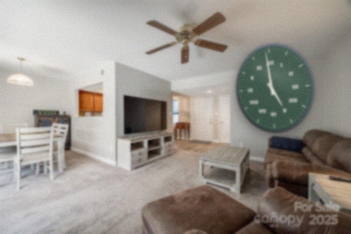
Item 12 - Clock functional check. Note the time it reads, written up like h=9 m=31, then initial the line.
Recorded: h=4 m=59
